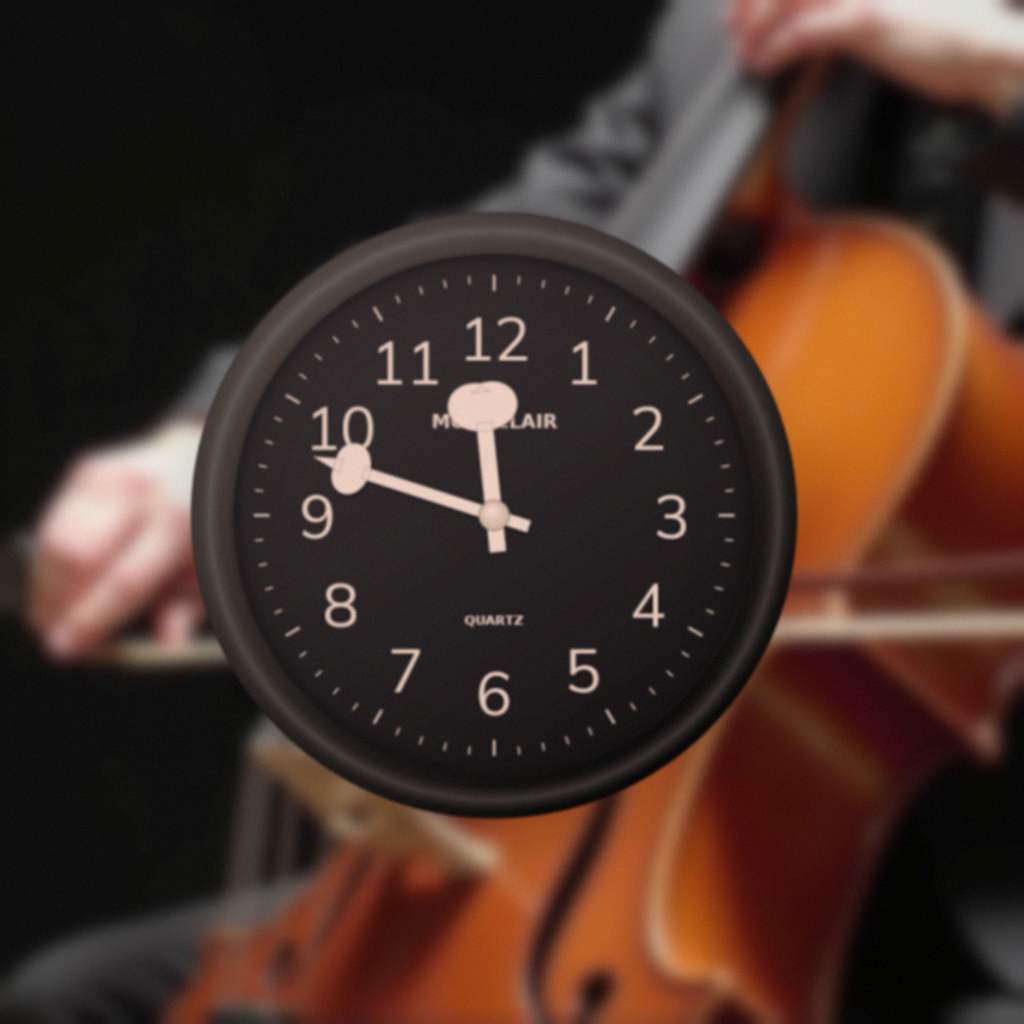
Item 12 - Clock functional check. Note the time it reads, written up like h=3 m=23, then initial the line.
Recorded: h=11 m=48
